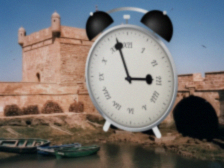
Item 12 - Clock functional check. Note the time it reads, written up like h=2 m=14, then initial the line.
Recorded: h=2 m=57
